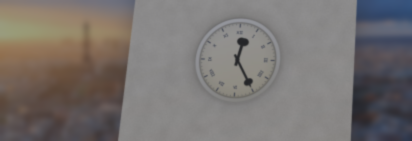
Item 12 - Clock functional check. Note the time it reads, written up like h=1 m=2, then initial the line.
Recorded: h=12 m=25
